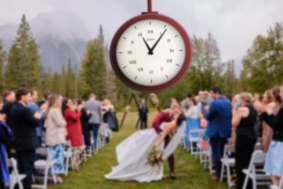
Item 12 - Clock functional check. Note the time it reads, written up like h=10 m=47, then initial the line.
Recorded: h=11 m=6
